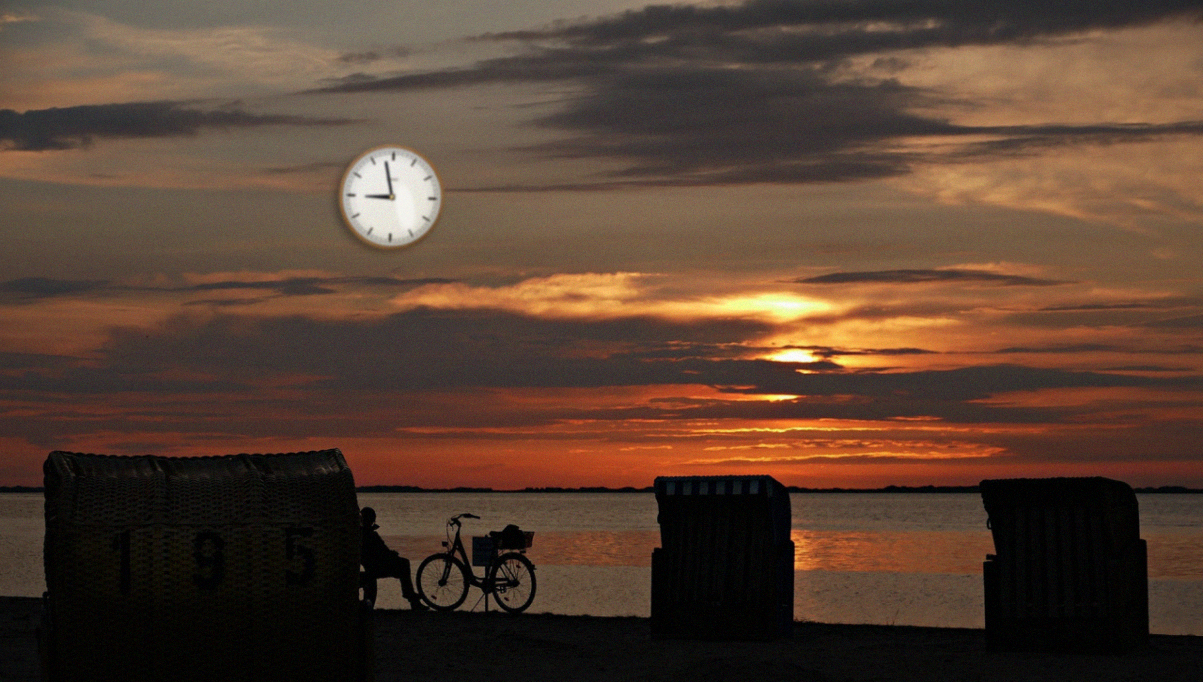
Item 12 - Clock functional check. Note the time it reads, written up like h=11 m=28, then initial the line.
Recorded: h=8 m=58
